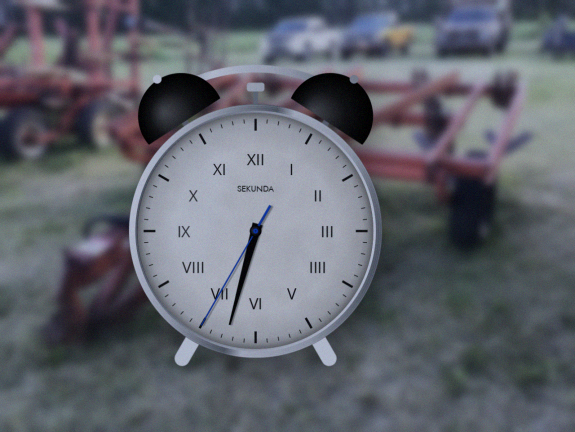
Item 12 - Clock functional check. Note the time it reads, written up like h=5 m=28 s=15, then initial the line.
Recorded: h=6 m=32 s=35
